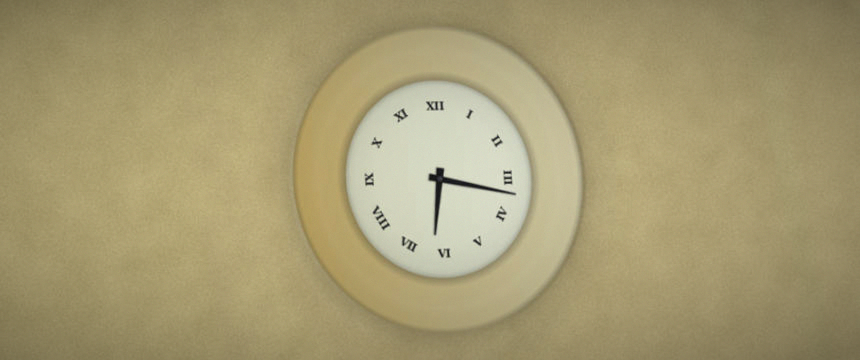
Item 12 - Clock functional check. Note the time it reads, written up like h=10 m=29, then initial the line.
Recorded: h=6 m=17
